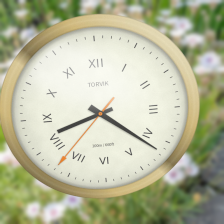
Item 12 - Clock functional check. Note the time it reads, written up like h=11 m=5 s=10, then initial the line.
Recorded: h=8 m=21 s=37
